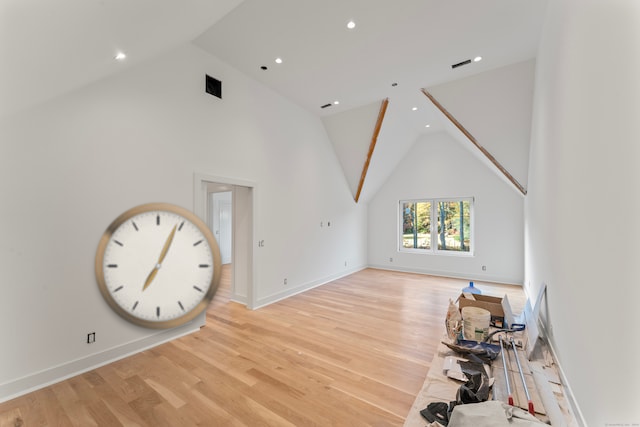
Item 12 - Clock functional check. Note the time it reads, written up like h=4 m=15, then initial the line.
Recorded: h=7 m=4
